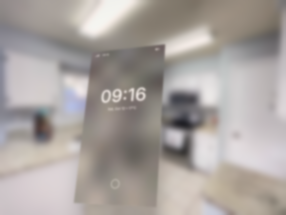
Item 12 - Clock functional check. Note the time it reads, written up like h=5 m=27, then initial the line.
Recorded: h=9 m=16
